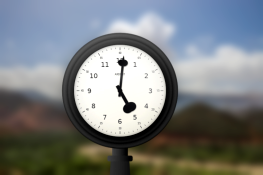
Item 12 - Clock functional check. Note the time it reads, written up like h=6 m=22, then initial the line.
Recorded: h=5 m=1
